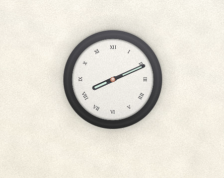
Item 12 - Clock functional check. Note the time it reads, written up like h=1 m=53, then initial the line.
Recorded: h=8 m=11
